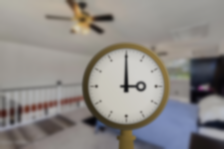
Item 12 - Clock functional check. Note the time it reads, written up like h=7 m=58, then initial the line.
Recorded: h=3 m=0
